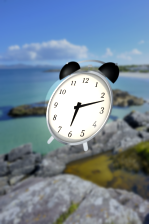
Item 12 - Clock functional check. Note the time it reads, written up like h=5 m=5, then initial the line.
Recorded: h=6 m=12
